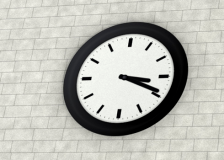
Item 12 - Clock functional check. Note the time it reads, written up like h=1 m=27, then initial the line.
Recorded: h=3 m=19
